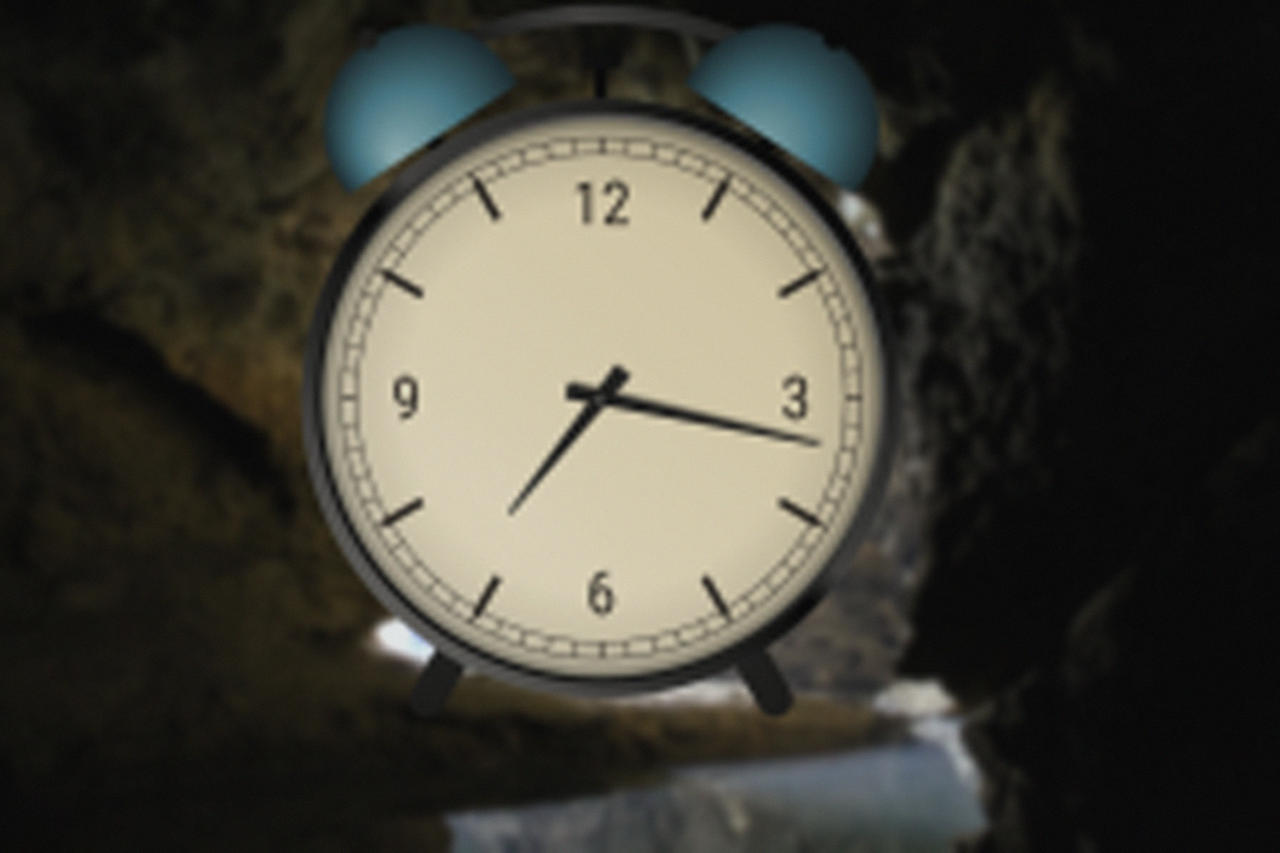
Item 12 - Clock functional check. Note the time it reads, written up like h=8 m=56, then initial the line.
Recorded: h=7 m=17
